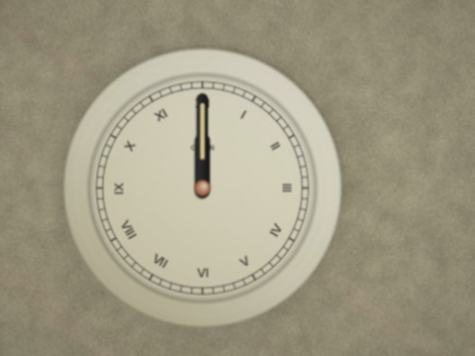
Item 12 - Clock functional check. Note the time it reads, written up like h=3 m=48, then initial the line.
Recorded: h=12 m=0
